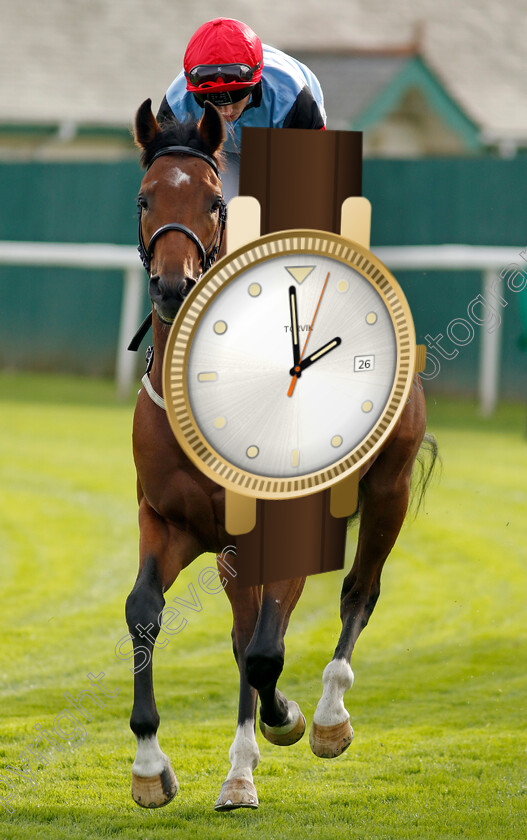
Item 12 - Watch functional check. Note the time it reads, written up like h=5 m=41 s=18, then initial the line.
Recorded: h=1 m=59 s=3
